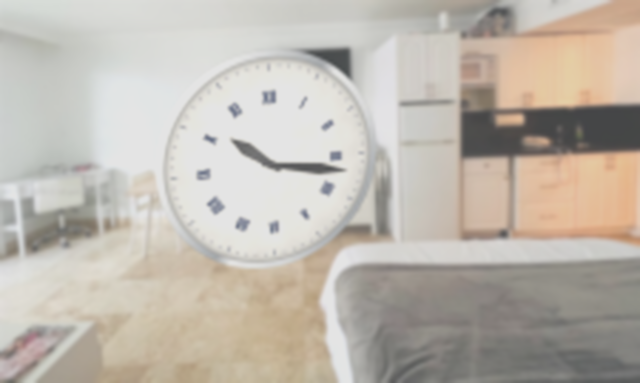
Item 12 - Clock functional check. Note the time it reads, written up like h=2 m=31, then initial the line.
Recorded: h=10 m=17
